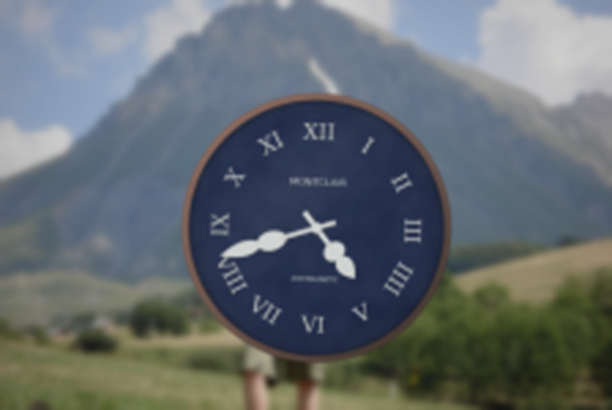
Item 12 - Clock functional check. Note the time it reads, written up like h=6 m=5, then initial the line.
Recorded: h=4 m=42
